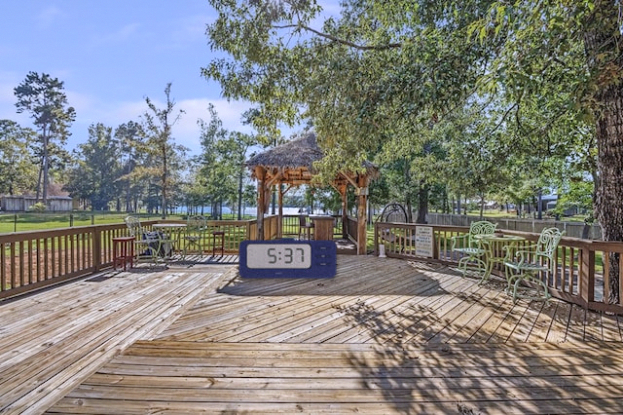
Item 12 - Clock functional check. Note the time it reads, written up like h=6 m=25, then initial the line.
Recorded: h=5 m=37
